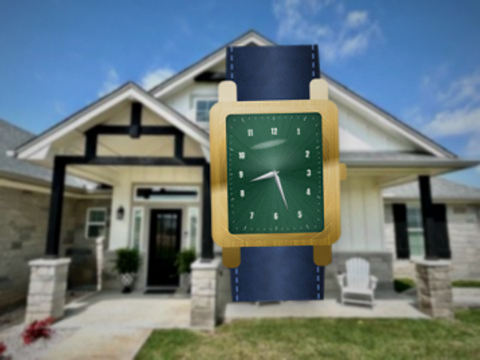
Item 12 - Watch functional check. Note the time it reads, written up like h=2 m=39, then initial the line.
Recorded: h=8 m=27
